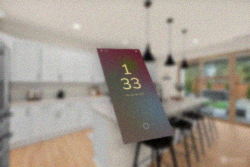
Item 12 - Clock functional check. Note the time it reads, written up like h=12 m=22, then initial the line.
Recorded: h=1 m=33
